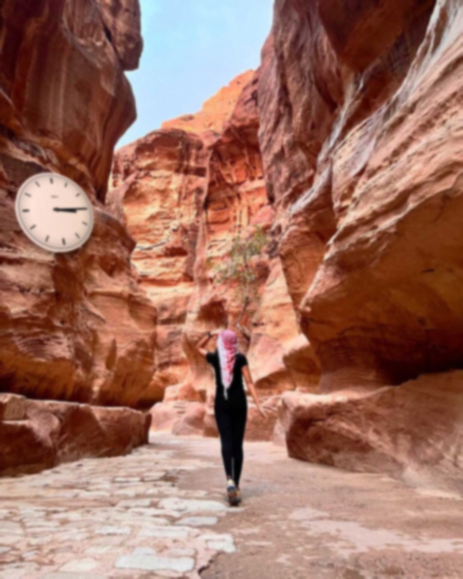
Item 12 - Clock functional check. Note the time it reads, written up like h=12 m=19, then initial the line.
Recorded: h=3 m=15
